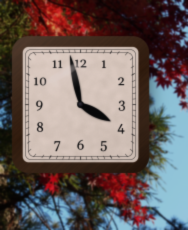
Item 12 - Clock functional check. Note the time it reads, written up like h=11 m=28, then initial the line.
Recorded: h=3 m=58
